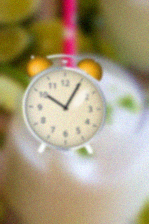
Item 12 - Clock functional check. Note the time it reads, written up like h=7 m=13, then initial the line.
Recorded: h=10 m=5
